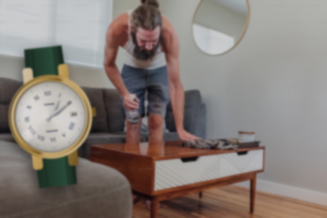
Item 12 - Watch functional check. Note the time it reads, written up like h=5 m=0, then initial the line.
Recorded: h=1 m=10
